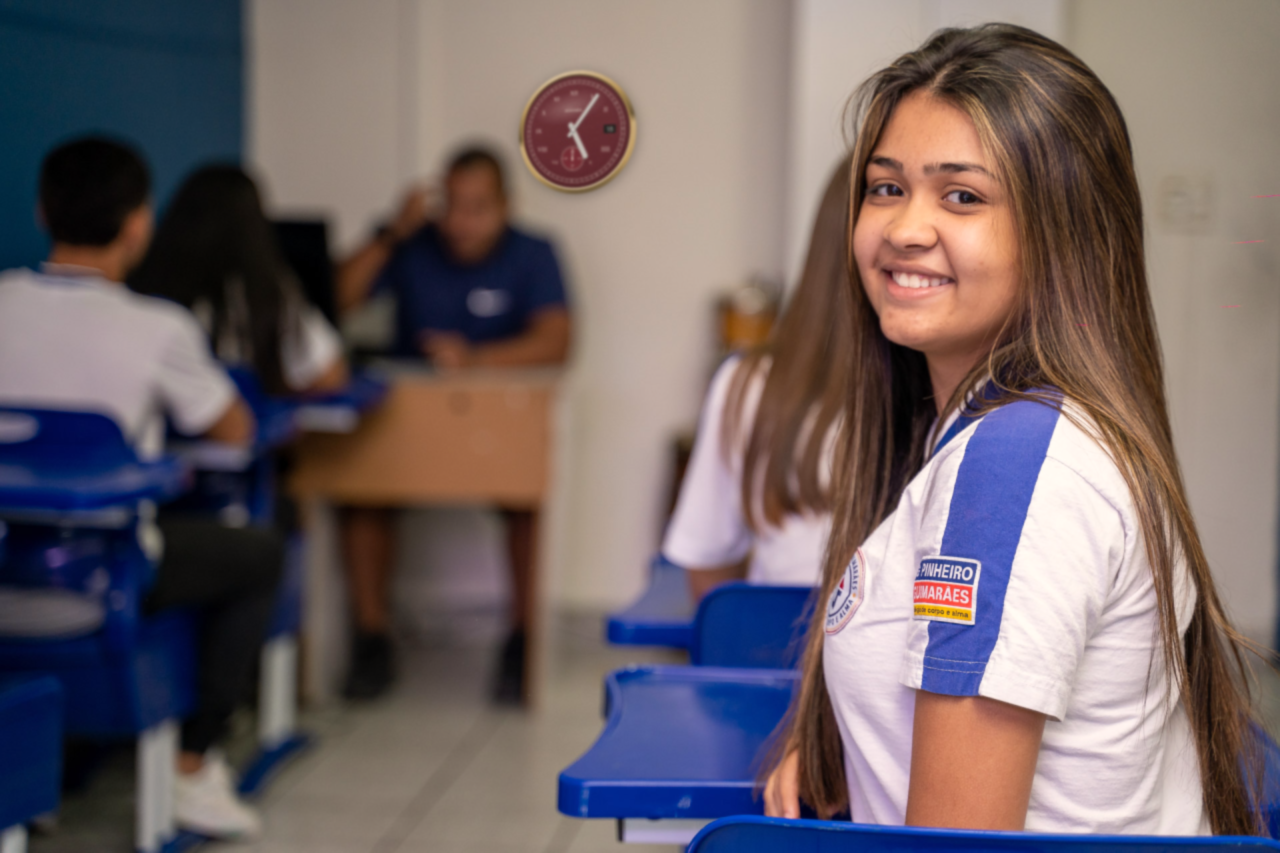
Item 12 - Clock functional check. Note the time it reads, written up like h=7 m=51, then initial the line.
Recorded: h=5 m=6
